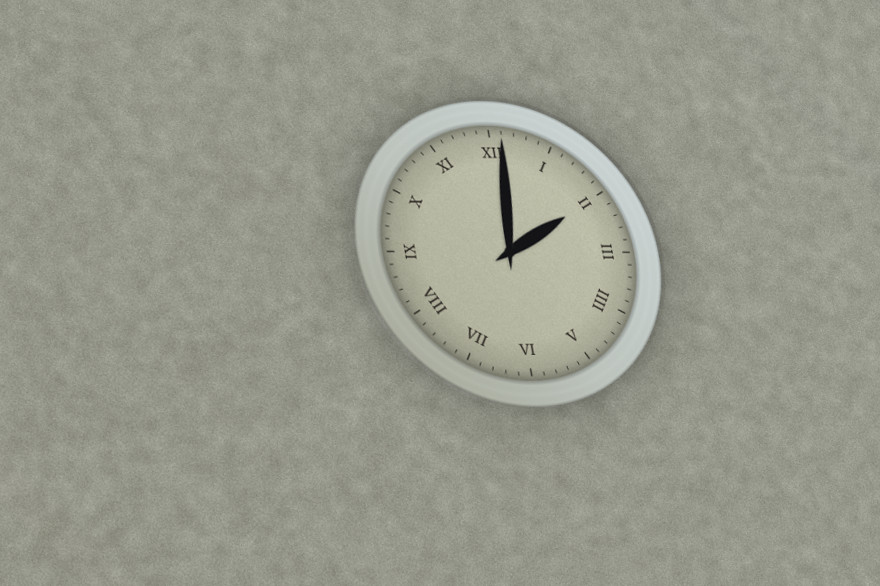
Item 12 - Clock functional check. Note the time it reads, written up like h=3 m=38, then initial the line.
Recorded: h=2 m=1
